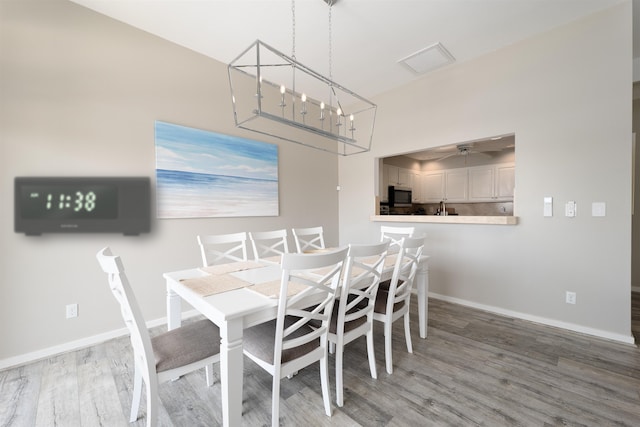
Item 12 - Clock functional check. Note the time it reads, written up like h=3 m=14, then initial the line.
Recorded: h=11 m=38
